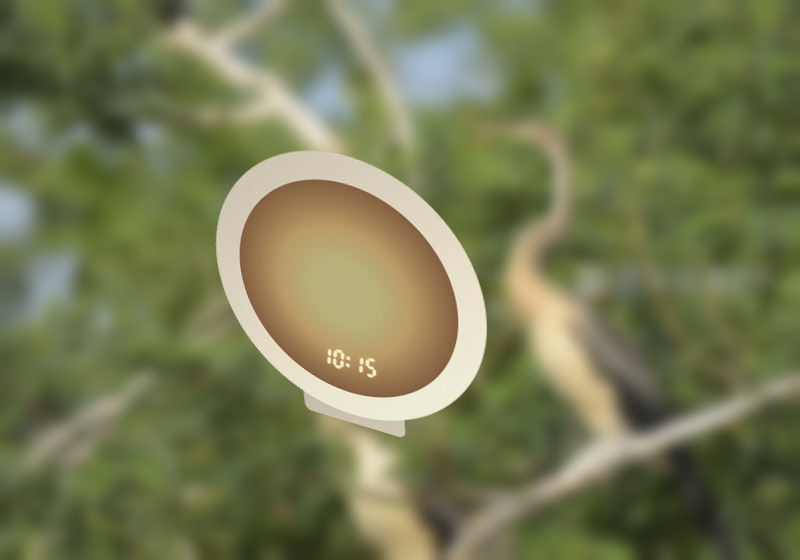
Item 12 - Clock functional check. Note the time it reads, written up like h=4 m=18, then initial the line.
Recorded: h=10 m=15
